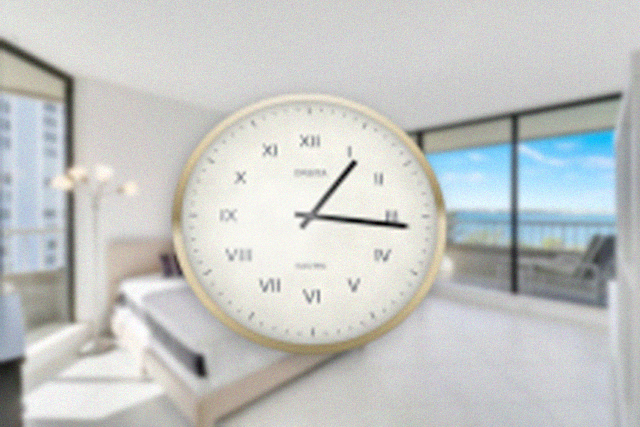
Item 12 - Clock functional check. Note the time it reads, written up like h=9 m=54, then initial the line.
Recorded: h=1 m=16
